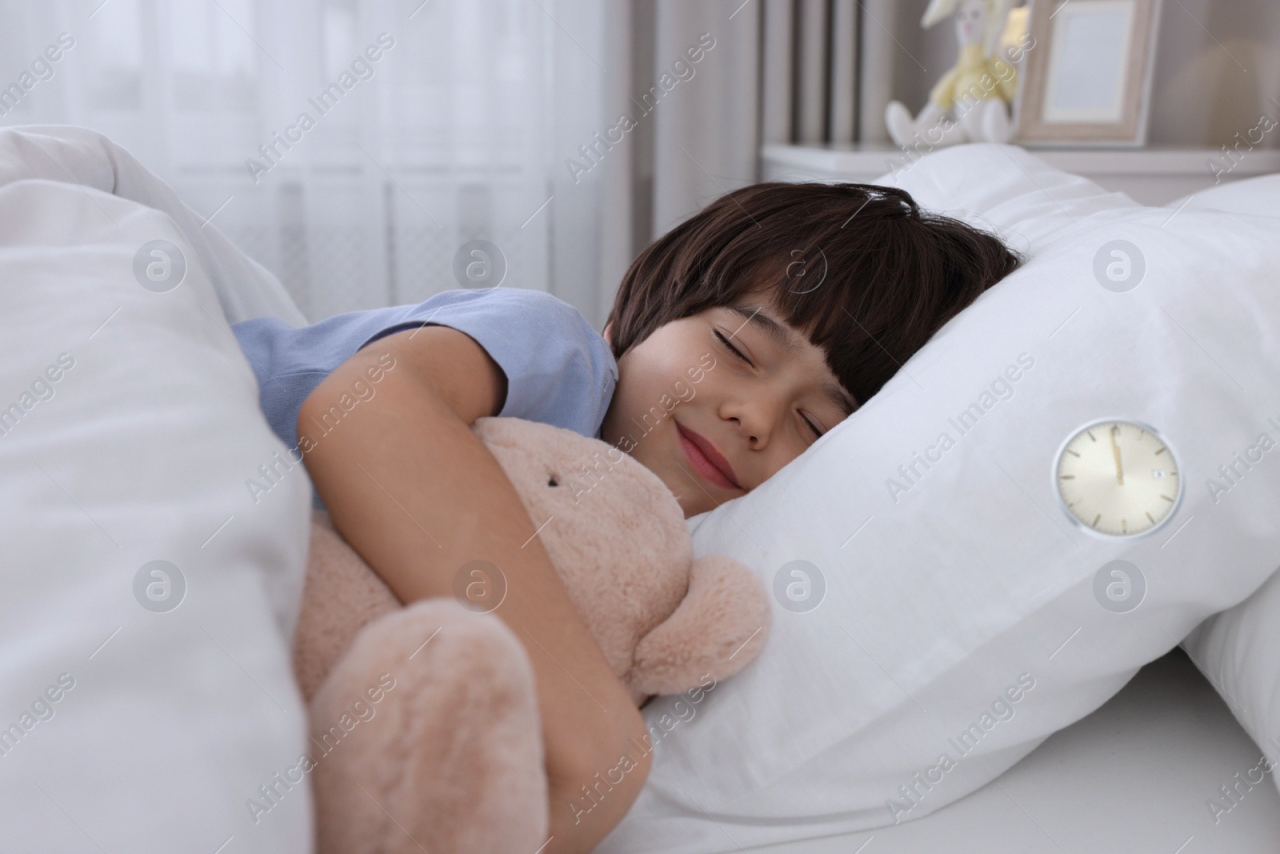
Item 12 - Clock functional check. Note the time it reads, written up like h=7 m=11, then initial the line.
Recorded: h=11 m=59
